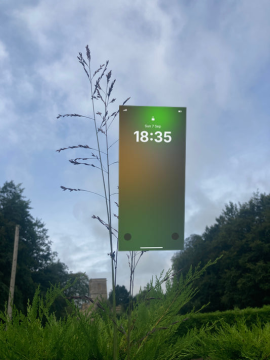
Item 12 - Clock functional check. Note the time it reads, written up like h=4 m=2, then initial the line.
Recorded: h=18 m=35
